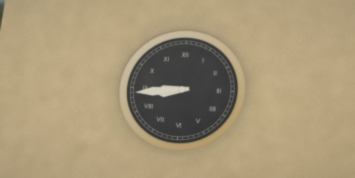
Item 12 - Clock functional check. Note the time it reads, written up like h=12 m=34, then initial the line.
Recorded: h=8 m=44
